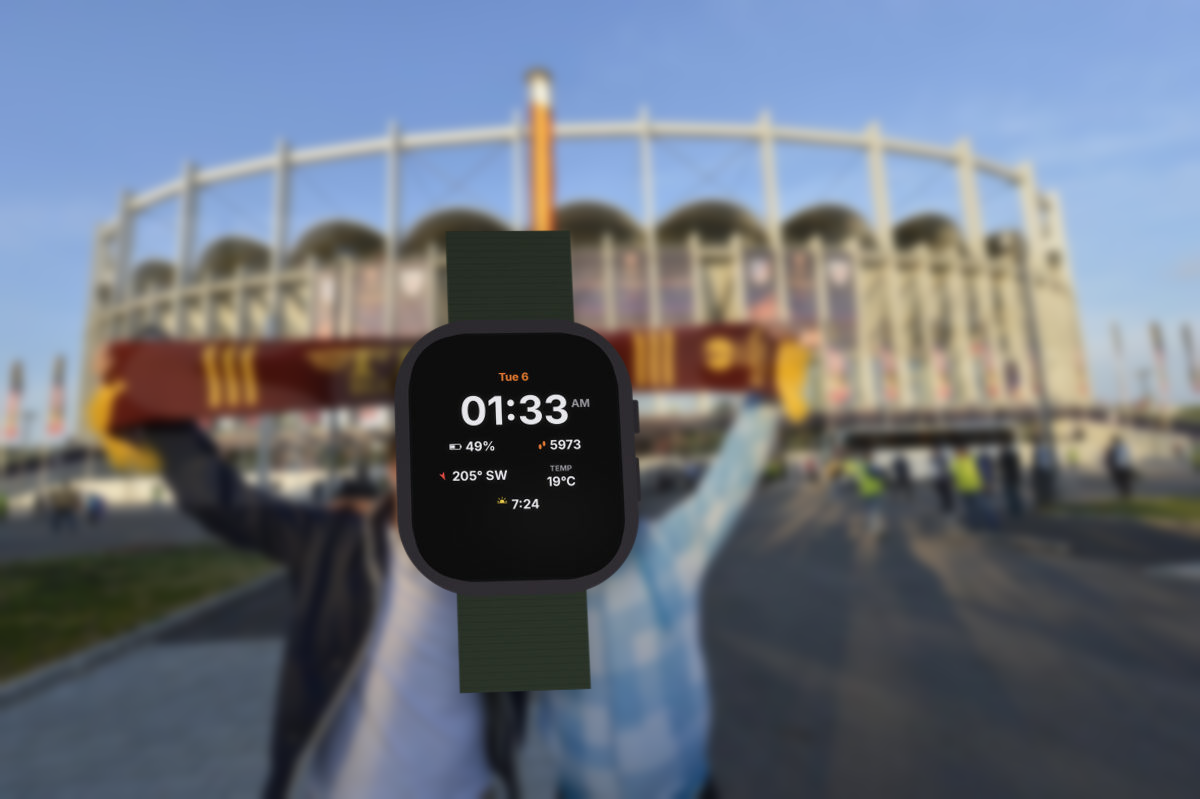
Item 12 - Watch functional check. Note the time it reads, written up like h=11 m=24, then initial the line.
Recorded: h=1 m=33
